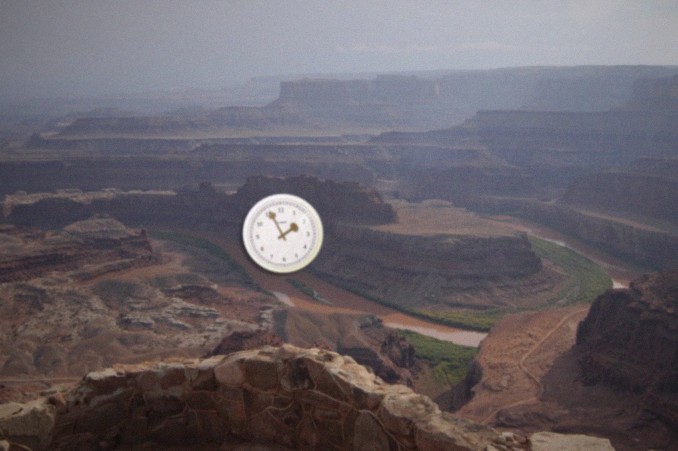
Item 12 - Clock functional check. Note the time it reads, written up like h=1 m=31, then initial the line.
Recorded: h=1 m=56
